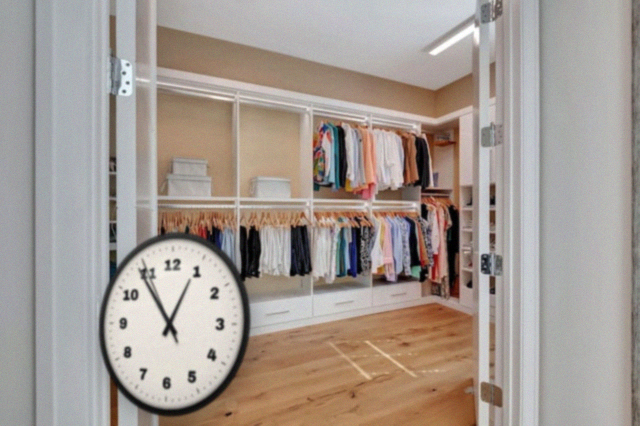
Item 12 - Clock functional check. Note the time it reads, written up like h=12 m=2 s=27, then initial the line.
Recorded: h=12 m=53 s=55
